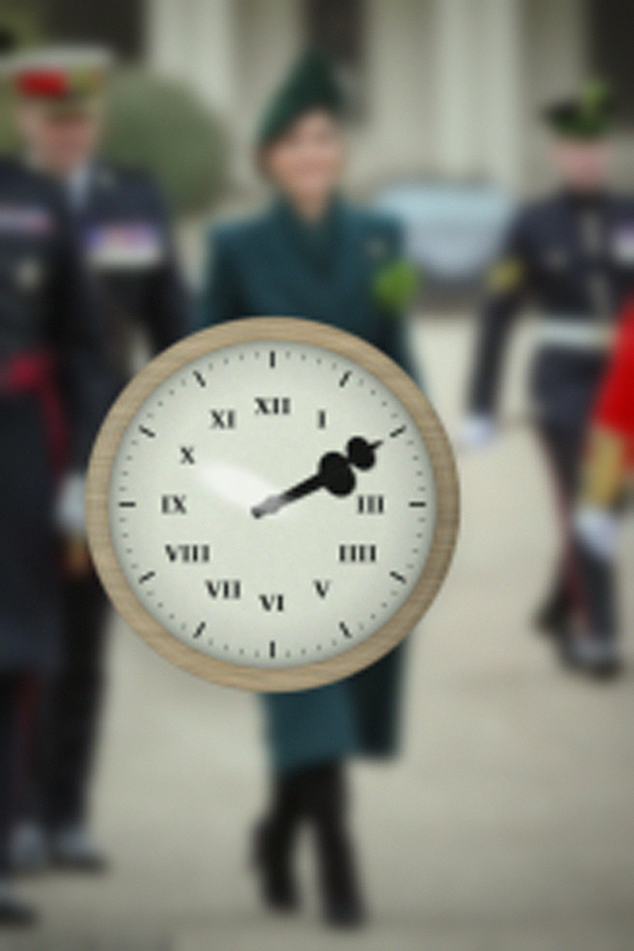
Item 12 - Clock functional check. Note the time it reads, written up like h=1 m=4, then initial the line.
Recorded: h=2 m=10
